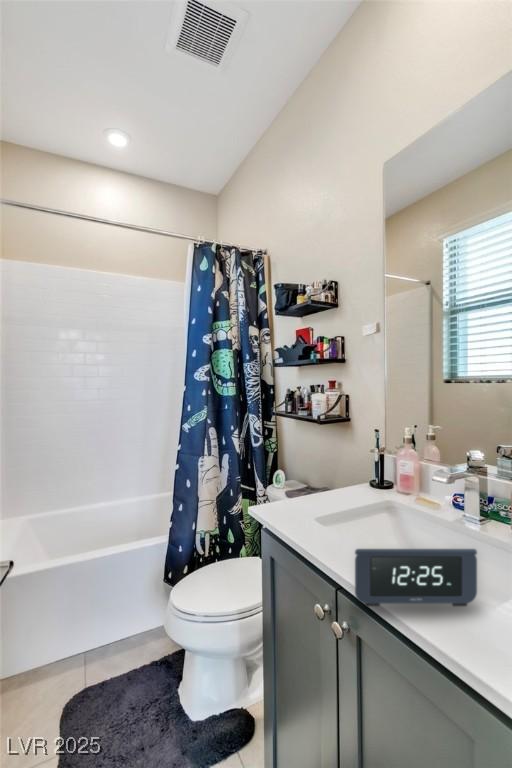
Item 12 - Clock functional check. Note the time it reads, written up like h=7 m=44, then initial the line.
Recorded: h=12 m=25
